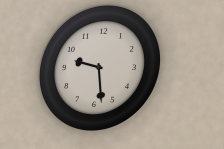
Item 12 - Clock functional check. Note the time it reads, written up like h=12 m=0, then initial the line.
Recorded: h=9 m=28
